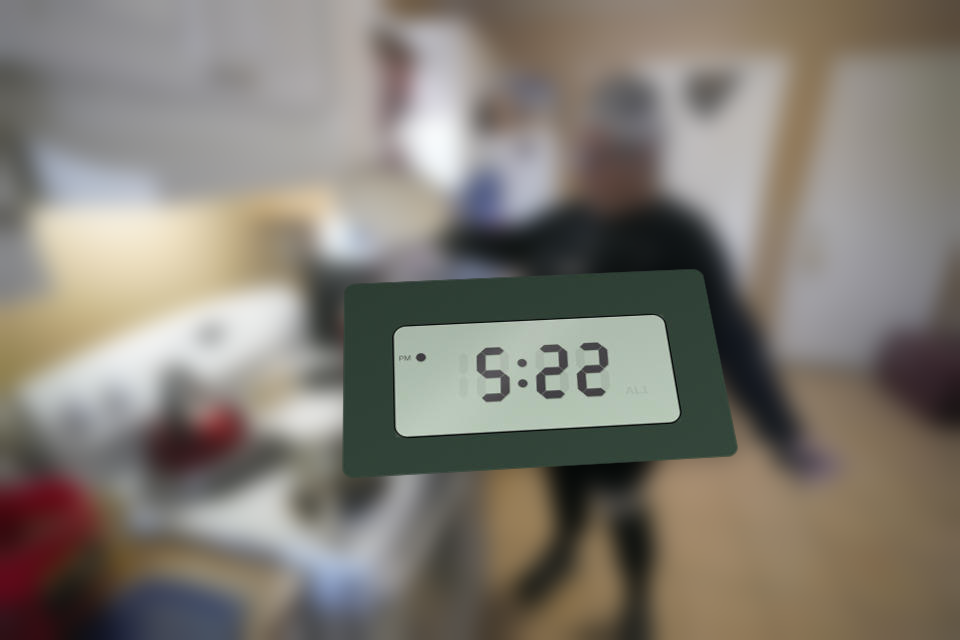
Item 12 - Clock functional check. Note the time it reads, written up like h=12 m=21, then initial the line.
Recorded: h=5 m=22
